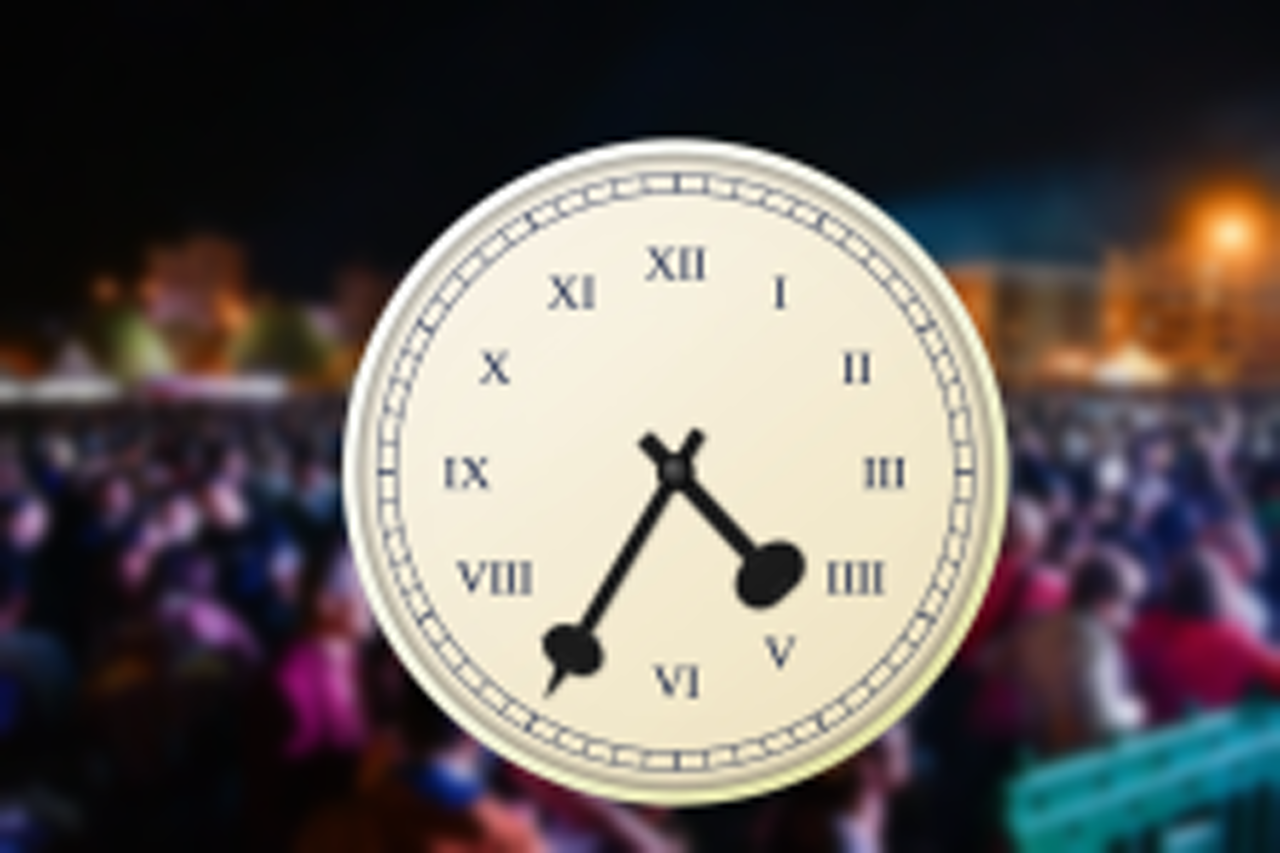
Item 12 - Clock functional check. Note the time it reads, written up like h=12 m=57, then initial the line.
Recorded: h=4 m=35
